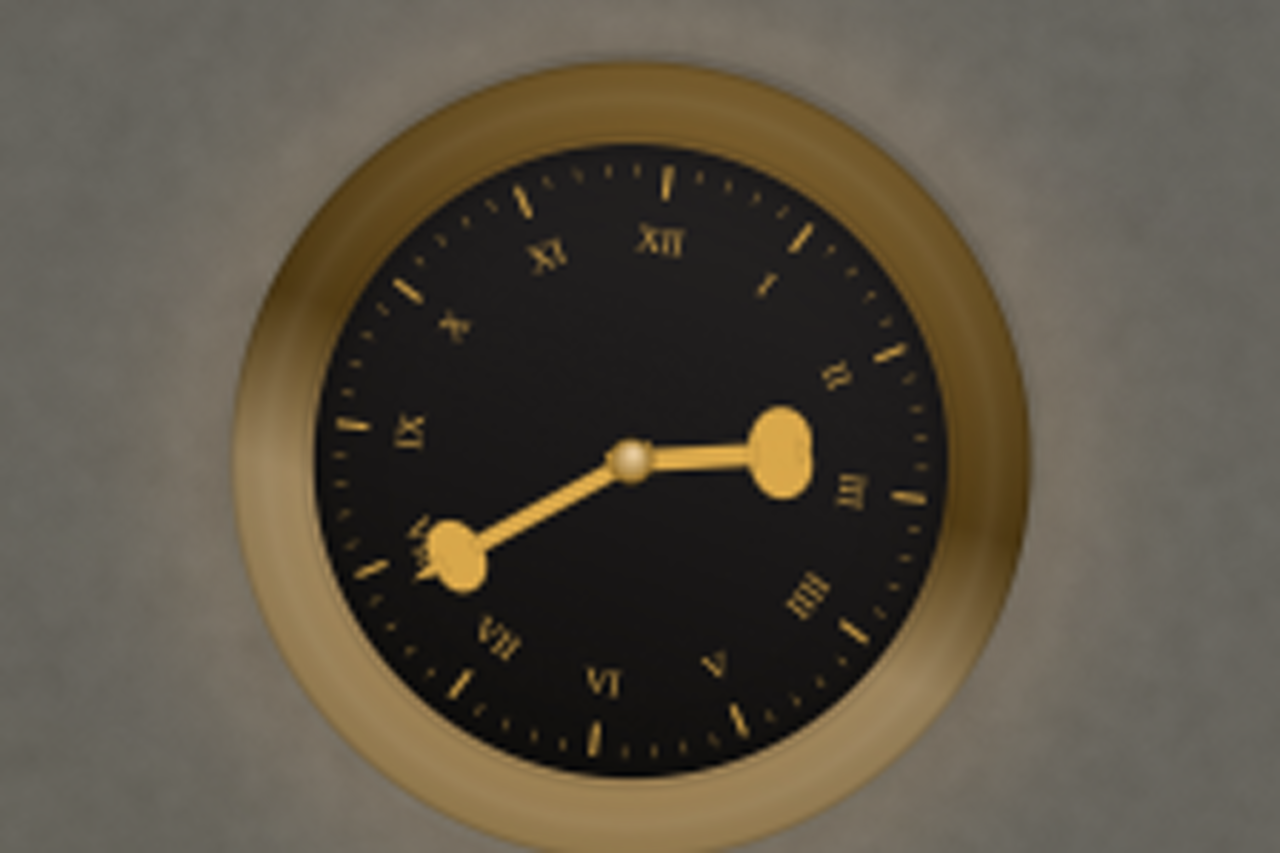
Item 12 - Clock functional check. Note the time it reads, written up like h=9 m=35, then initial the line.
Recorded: h=2 m=39
